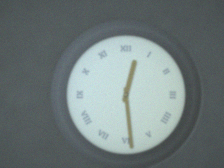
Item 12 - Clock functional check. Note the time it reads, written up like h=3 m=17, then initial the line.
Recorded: h=12 m=29
